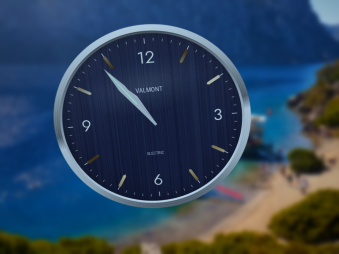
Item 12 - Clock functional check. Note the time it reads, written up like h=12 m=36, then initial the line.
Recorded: h=10 m=54
